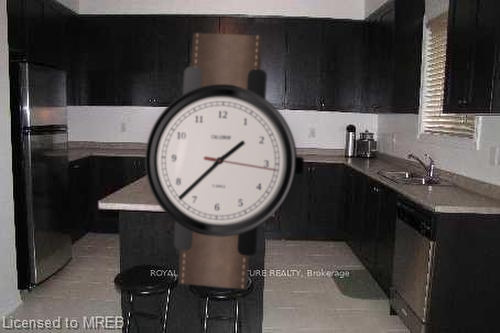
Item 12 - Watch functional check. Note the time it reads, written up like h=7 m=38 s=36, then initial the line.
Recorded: h=1 m=37 s=16
